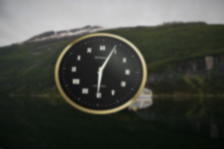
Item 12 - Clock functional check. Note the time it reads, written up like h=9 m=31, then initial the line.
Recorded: h=6 m=4
